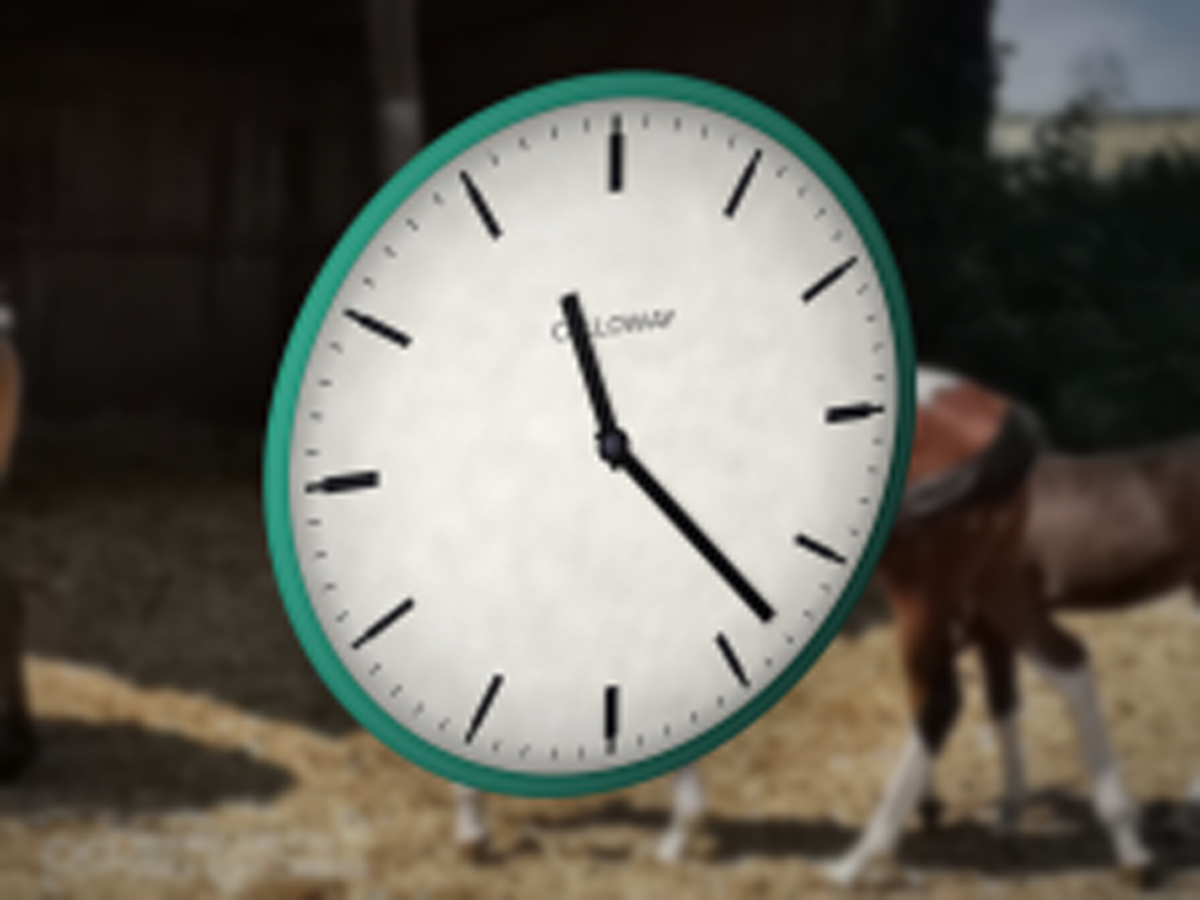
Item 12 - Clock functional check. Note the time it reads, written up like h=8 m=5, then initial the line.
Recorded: h=11 m=23
